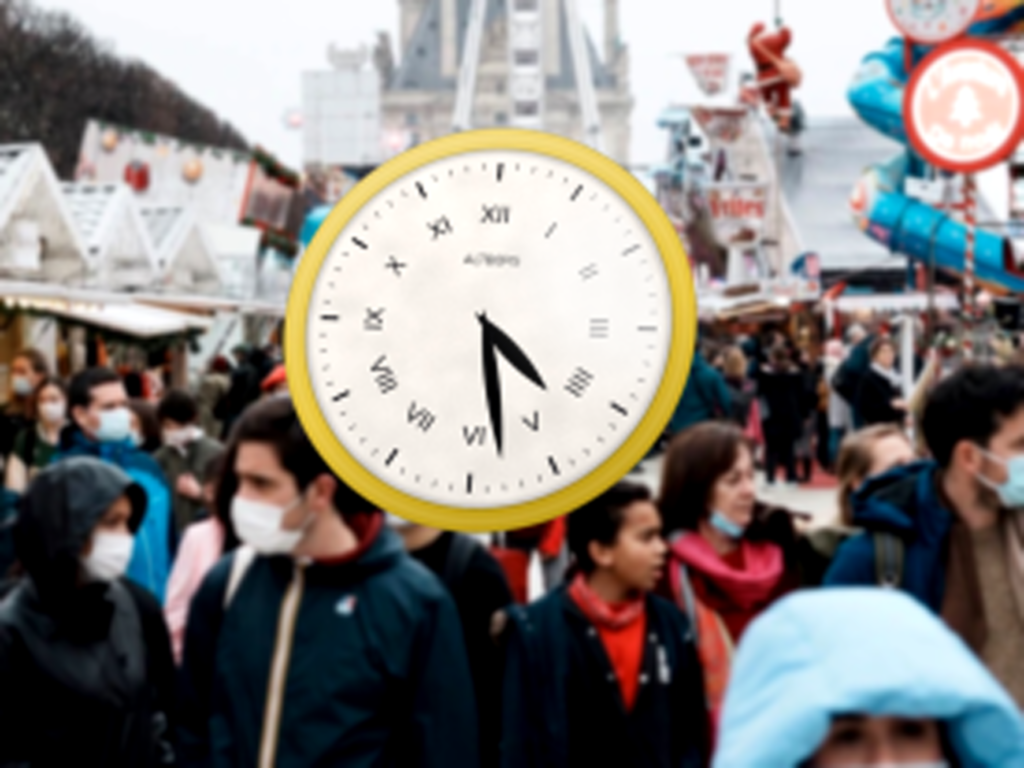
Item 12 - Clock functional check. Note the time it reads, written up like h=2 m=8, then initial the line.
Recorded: h=4 m=28
